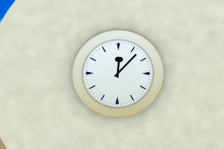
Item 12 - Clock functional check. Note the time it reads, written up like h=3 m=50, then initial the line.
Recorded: h=12 m=7
